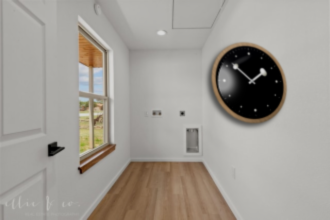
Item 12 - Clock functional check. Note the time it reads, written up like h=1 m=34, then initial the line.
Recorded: h=1 m=52
